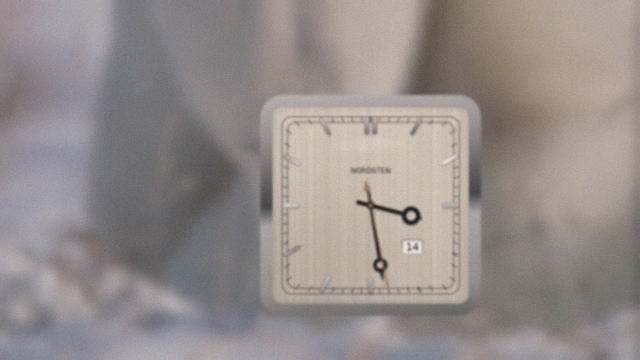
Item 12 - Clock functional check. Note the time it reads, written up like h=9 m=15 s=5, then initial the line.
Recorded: h=3 m=28 s=28
